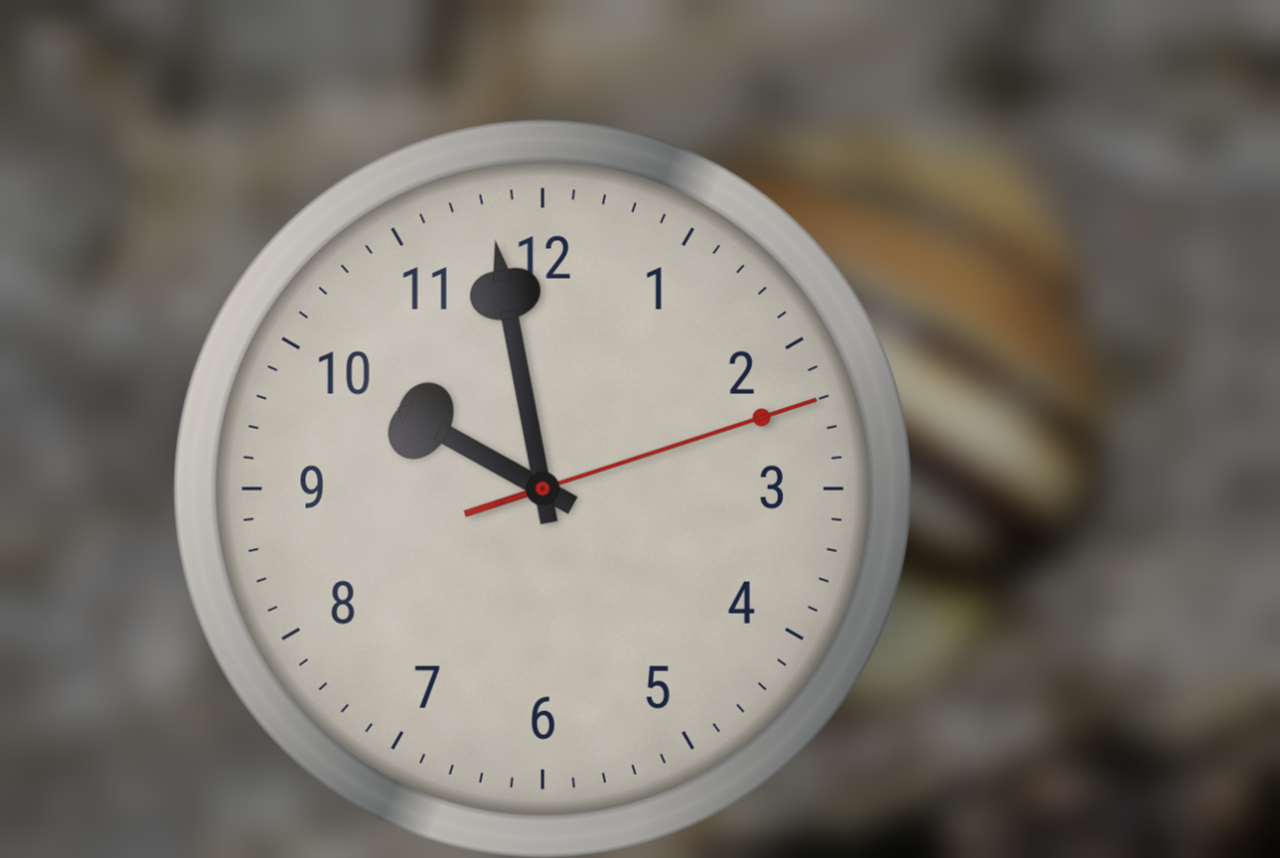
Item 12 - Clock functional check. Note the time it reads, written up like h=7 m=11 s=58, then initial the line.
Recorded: h=9 m=58 s=12
